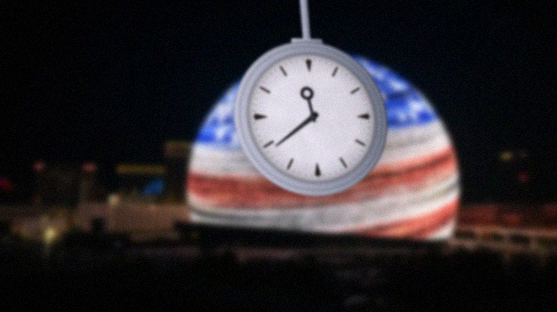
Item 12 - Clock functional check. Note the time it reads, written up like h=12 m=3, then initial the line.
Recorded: h=11 m=39
